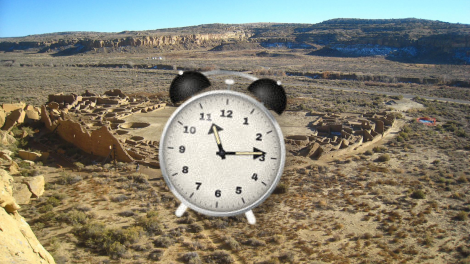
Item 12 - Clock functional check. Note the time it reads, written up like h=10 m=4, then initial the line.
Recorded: h=11 m=14
